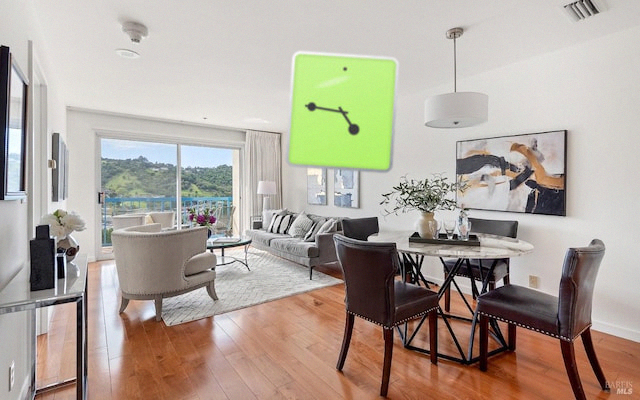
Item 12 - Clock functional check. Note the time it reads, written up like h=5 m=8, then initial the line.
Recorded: h=4 m=46
